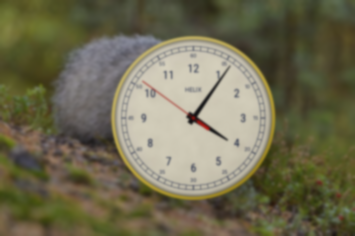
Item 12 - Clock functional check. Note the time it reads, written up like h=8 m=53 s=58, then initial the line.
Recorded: h=4 m=5 s=51
